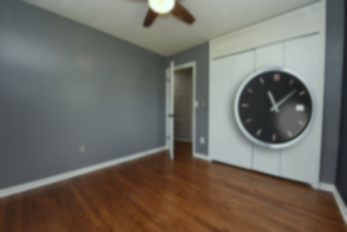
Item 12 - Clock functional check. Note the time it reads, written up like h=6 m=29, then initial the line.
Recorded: h=11 m=8
